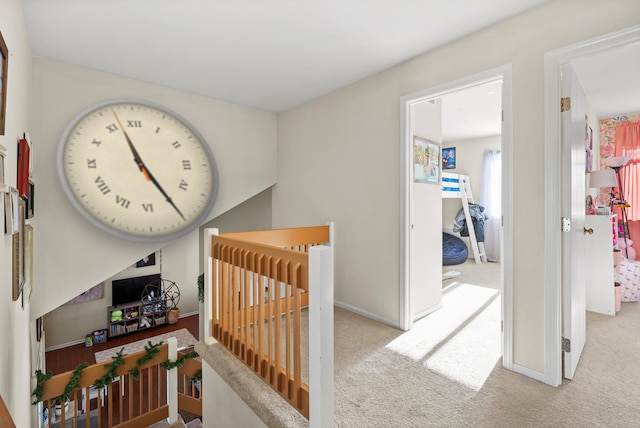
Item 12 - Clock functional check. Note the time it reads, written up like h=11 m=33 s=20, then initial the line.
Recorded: h=11 m=24 s=57
